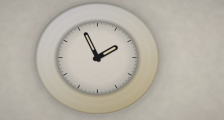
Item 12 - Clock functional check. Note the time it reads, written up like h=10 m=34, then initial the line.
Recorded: h=1 m=56
